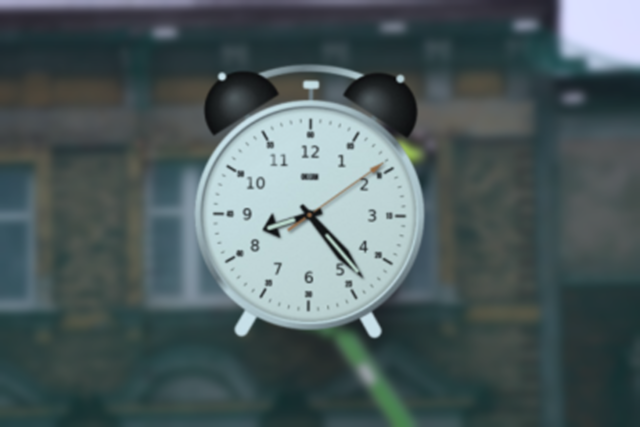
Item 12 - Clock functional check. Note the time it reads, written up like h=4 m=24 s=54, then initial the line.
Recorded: h=8 m=23 s=9
